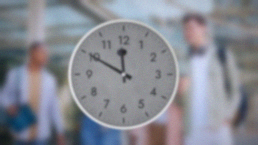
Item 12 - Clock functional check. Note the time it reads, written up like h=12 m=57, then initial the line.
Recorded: h=11 m=50
